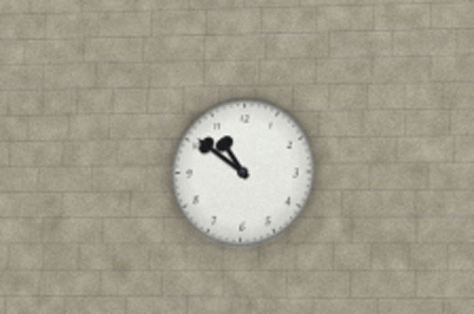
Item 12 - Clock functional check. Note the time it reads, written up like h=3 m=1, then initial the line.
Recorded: h=10 m=51
